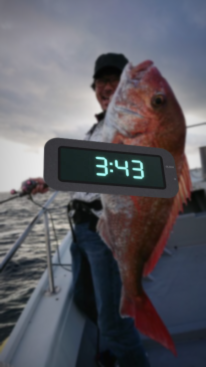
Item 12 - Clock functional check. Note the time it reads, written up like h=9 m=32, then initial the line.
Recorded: h=3 m=43
